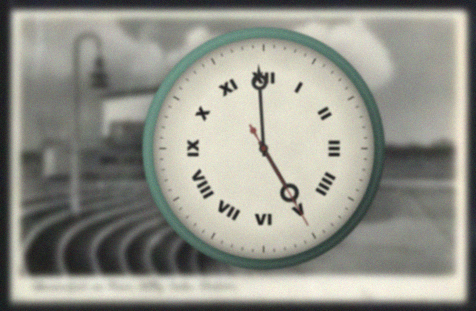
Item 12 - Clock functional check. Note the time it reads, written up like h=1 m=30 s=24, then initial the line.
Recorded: h=4 m=59 s=25
